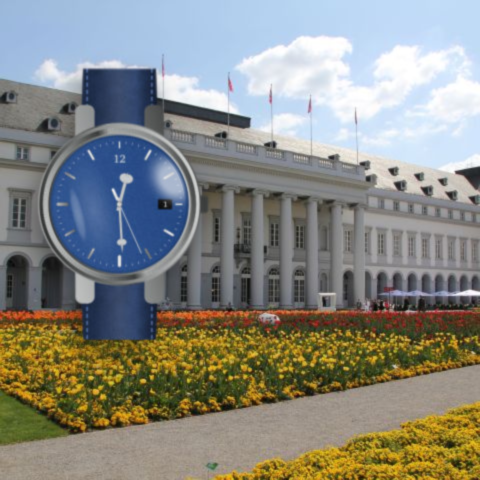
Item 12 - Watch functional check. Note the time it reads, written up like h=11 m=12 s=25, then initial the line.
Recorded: h=12 m=29 s=26
